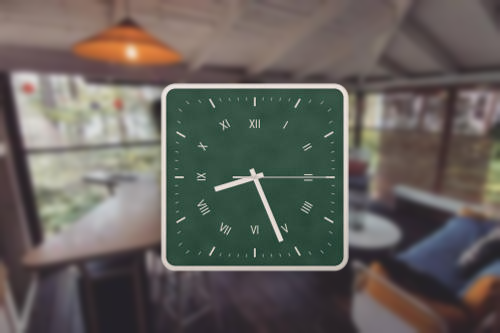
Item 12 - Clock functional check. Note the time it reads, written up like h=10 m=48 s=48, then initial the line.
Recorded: h=8 m=26 s=15
